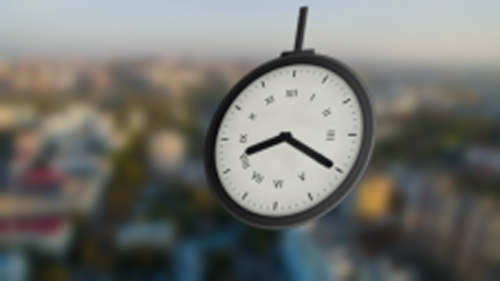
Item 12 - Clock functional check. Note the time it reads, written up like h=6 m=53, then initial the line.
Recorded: h=8 m=20
